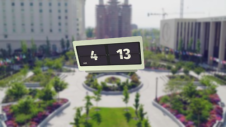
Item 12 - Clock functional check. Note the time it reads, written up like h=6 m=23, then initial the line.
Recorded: h=4 m=13
